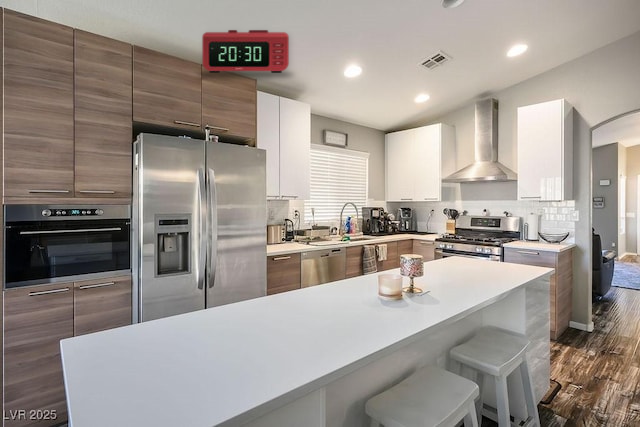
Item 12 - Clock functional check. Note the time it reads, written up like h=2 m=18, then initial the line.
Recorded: h=20 m=30
